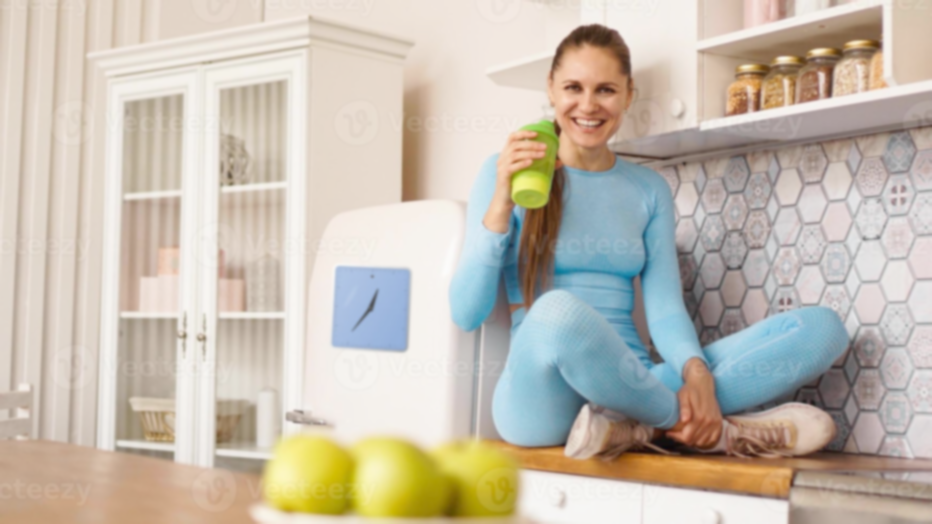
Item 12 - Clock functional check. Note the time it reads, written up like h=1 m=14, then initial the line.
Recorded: h=12 m=36
